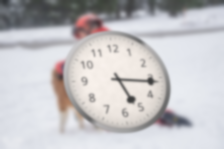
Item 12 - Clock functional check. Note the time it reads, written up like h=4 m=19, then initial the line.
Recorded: h=5 m=16
